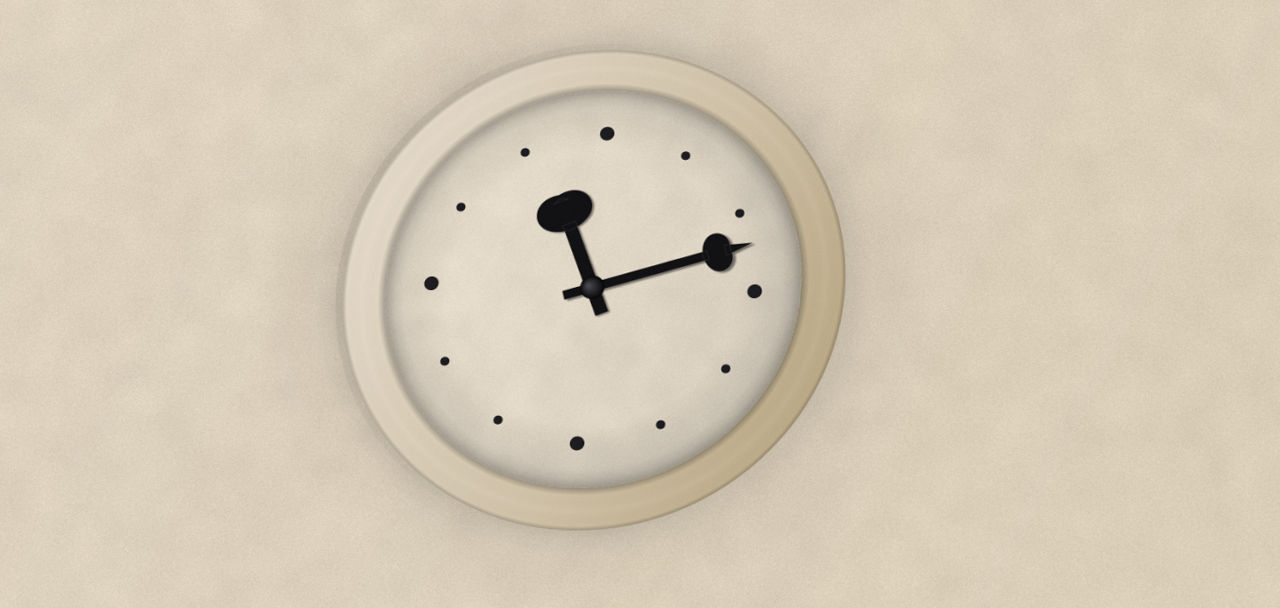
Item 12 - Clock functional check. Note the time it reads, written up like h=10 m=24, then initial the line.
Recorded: h=11 m=12
